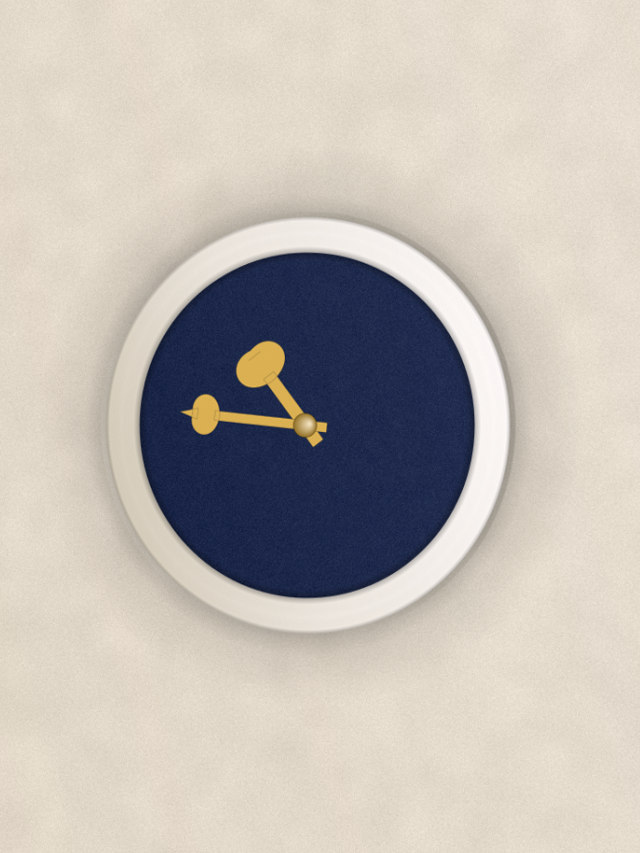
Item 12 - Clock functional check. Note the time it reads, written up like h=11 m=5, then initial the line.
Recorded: h=10 m=46
